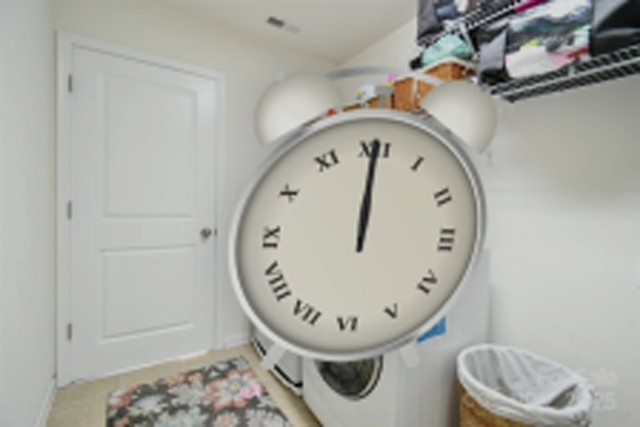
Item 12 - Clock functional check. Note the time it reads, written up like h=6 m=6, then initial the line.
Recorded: h=12 m=0
